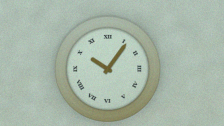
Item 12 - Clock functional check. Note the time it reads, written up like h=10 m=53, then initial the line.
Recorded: h=10 m=6
